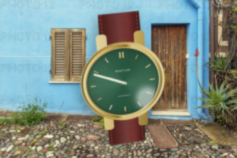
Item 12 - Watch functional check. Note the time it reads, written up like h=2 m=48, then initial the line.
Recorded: h=9 m=49
